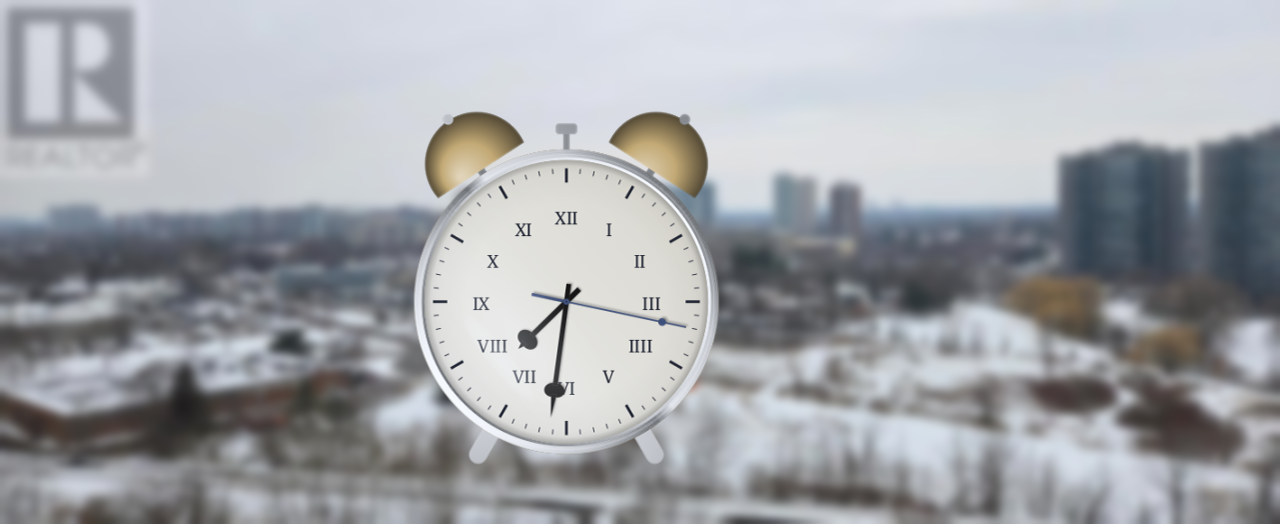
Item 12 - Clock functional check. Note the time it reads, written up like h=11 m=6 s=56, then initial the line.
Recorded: h=7 m=31 s=17
